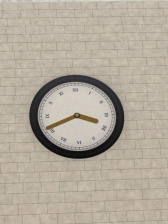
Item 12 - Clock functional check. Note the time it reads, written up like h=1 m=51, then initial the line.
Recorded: h=3 m=41
